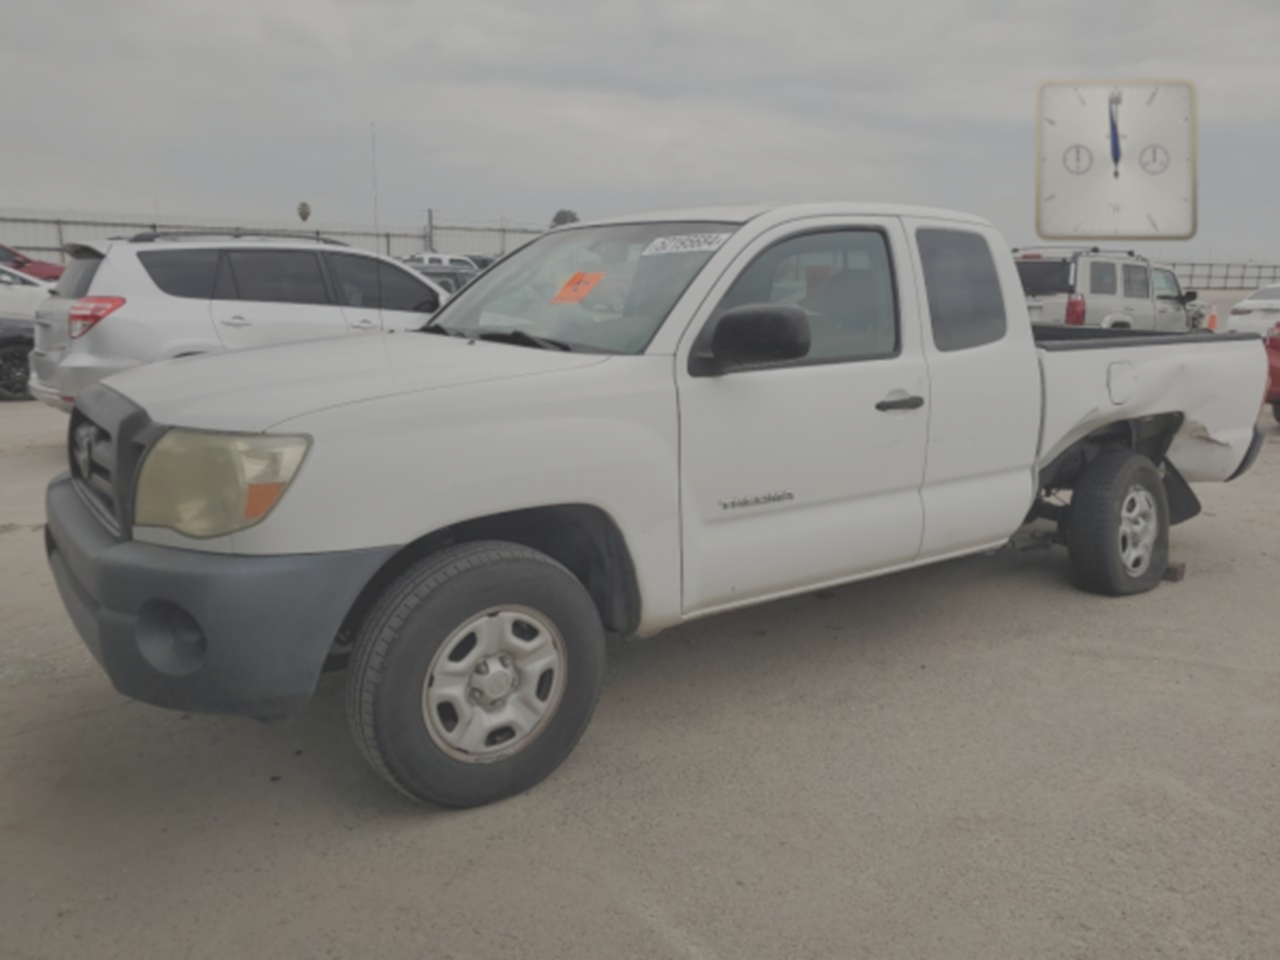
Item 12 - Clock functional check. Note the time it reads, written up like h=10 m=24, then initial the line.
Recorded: h=11 m=59
